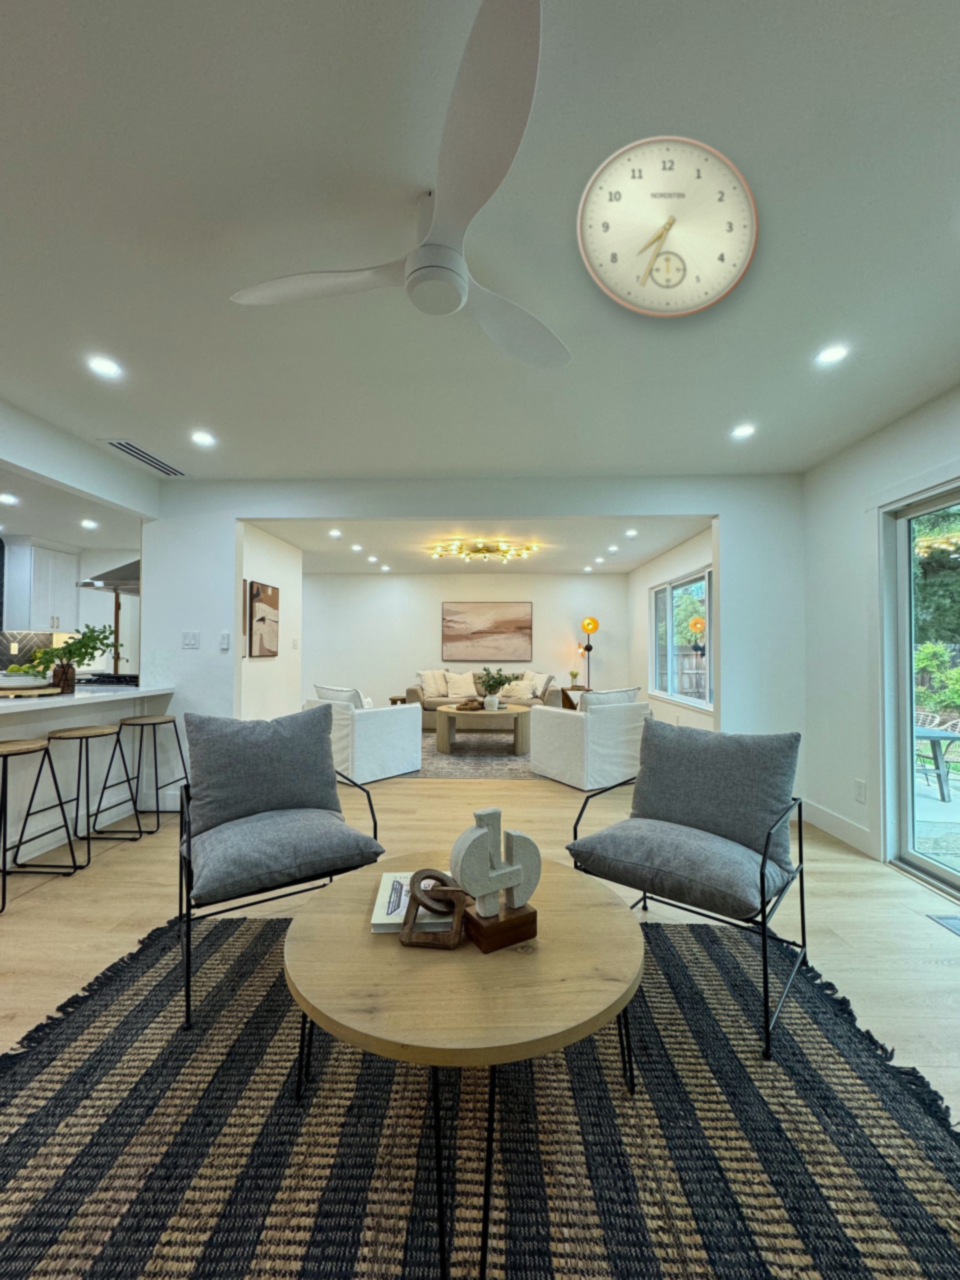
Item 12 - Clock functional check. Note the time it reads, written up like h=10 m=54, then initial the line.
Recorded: h=7 m=34
